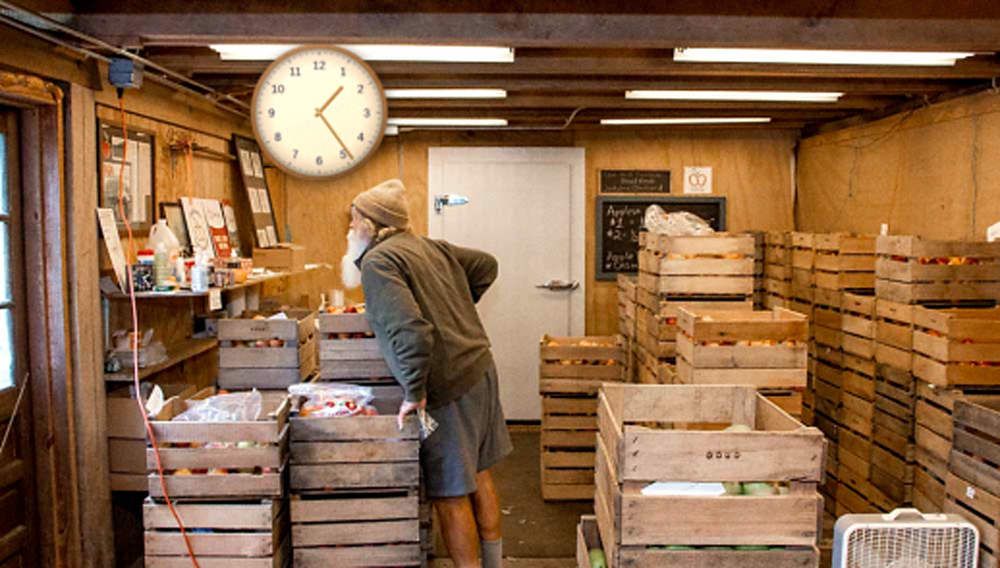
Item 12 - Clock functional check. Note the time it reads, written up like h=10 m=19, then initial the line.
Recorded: h=1 m=24
